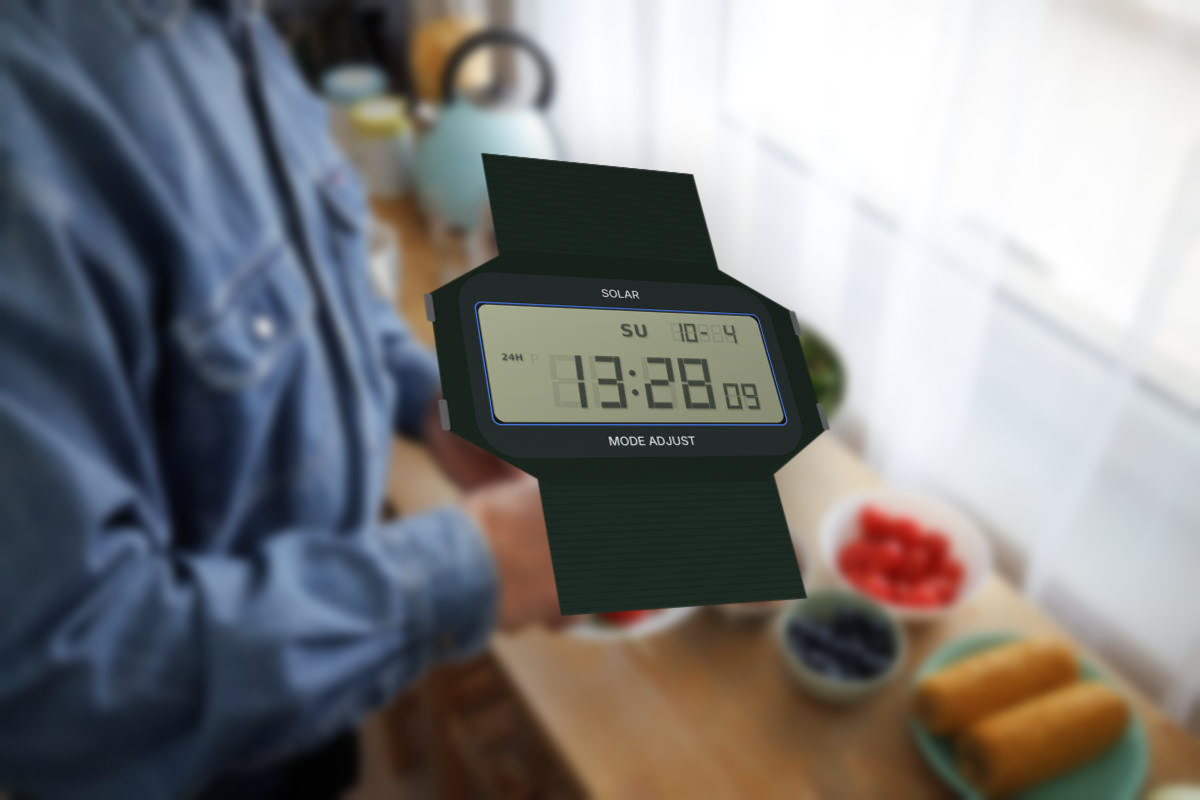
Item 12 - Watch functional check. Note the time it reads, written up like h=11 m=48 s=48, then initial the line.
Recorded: h=13 m=28 s=9
